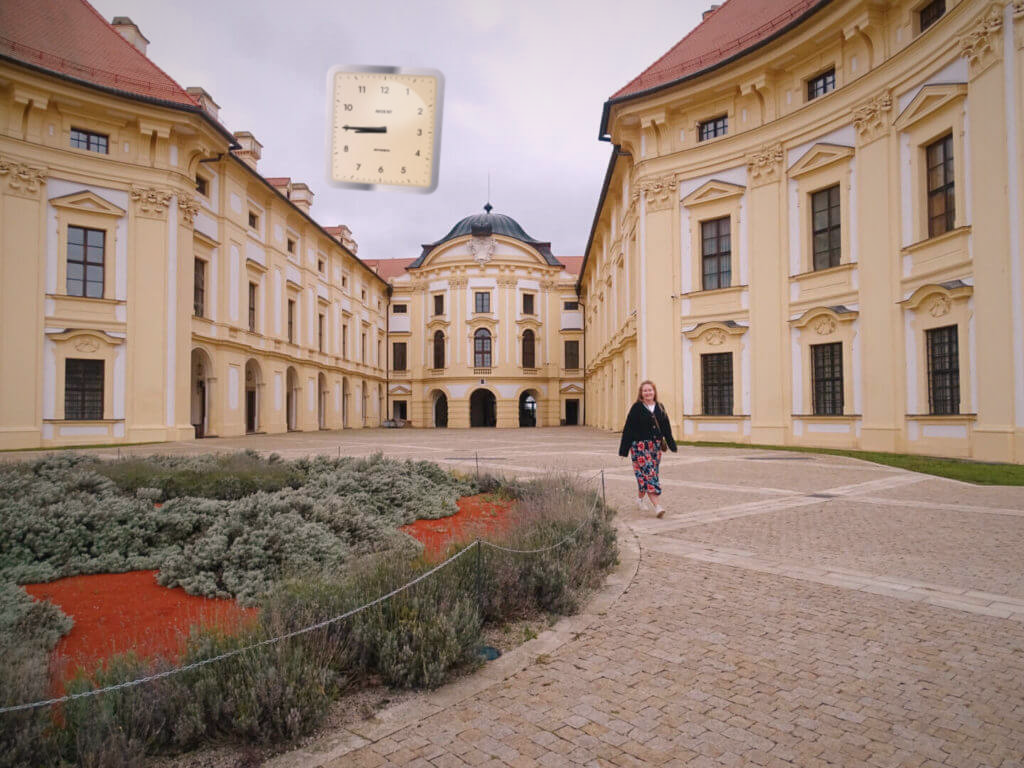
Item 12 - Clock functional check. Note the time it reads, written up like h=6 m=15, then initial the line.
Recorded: h=8 m=45
